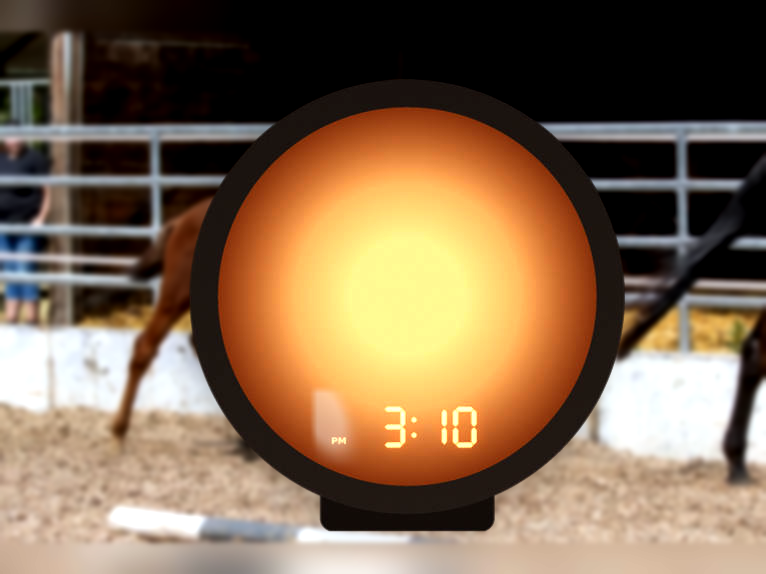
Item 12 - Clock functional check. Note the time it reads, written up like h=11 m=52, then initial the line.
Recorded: h=3 m=10
